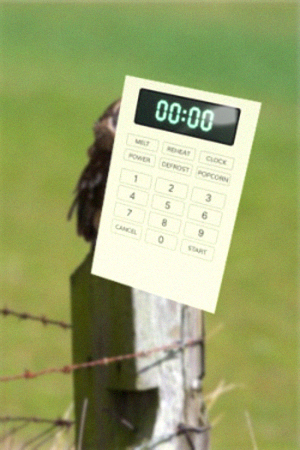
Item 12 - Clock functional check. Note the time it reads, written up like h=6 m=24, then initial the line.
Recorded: h=0 m=0
